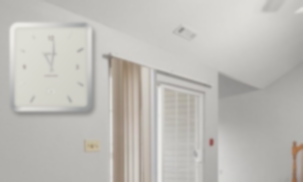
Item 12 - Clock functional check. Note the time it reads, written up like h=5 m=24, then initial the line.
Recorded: h=11 m=1
